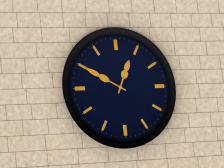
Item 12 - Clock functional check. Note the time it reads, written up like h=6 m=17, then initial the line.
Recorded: h=12 m=50
